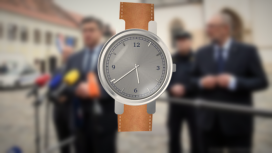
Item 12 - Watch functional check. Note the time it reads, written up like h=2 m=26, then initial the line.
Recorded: h=5 m=39
